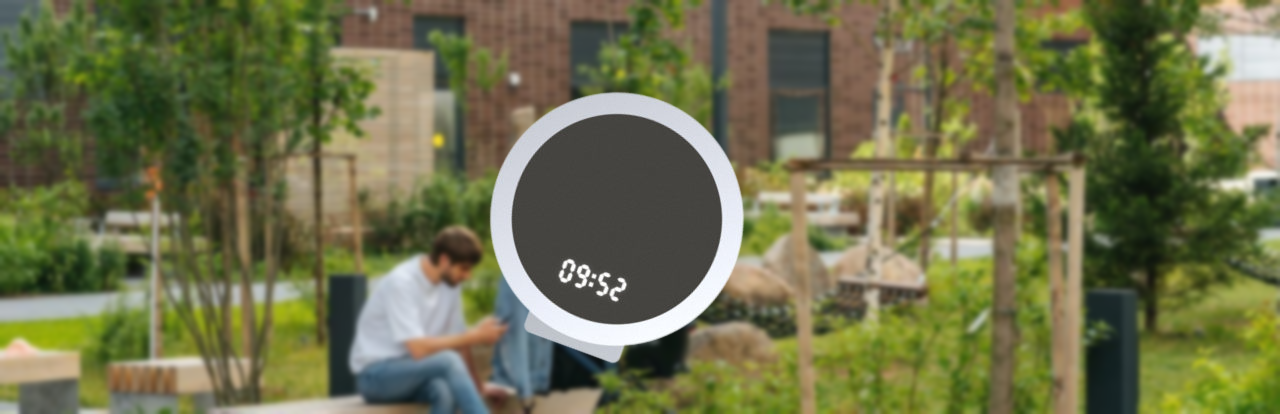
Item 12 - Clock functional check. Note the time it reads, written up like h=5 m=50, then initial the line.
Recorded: h=9 m=52
